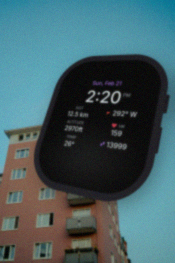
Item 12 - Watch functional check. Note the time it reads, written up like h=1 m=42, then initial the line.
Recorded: h=2 m=20
